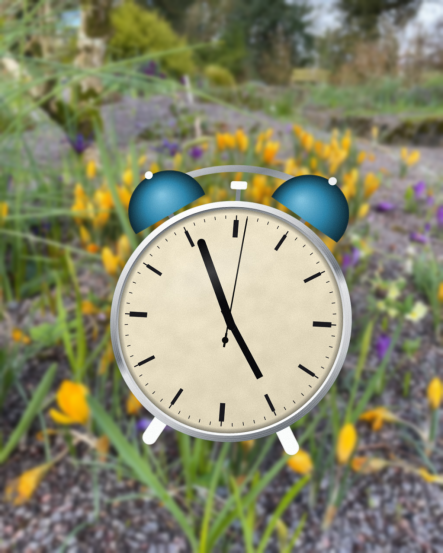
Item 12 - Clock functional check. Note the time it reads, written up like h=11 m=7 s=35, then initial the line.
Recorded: h=4 m=56 s=1
